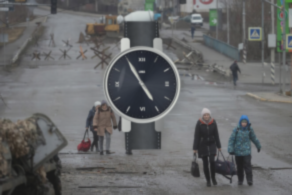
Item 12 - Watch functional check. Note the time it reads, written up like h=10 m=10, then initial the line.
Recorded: h=4 m=55
